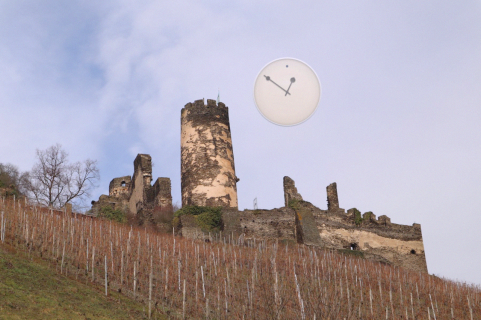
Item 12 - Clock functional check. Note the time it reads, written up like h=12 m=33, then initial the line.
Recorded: h=12 m=51
